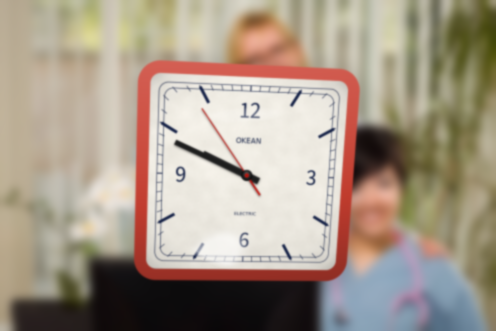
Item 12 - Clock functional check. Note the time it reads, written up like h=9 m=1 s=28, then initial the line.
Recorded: h=9 m=48 s=54
